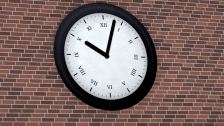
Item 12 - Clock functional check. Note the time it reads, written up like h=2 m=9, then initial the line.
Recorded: h=10 m=3
